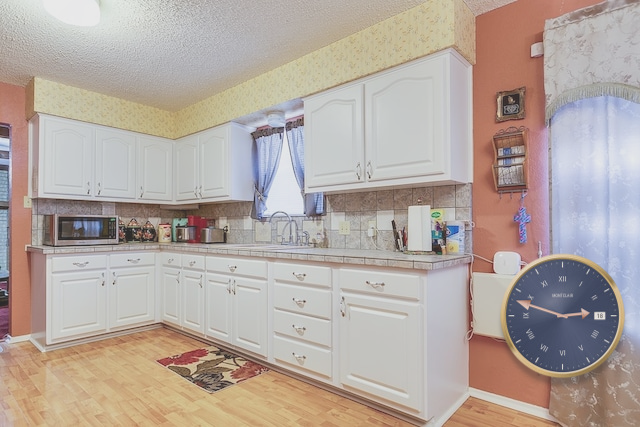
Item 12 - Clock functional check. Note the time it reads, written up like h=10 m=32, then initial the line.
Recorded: h=2 m=48
